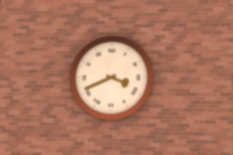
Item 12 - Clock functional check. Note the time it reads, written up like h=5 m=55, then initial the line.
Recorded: h=3 m=41
